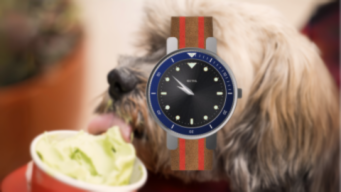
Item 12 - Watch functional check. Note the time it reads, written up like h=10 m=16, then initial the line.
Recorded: h=9 m=52
